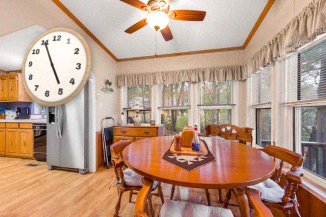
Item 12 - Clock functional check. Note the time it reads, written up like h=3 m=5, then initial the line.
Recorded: h=4 m=55
